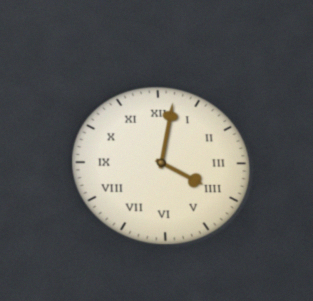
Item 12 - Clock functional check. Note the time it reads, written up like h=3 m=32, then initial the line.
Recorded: h=4 m=2
